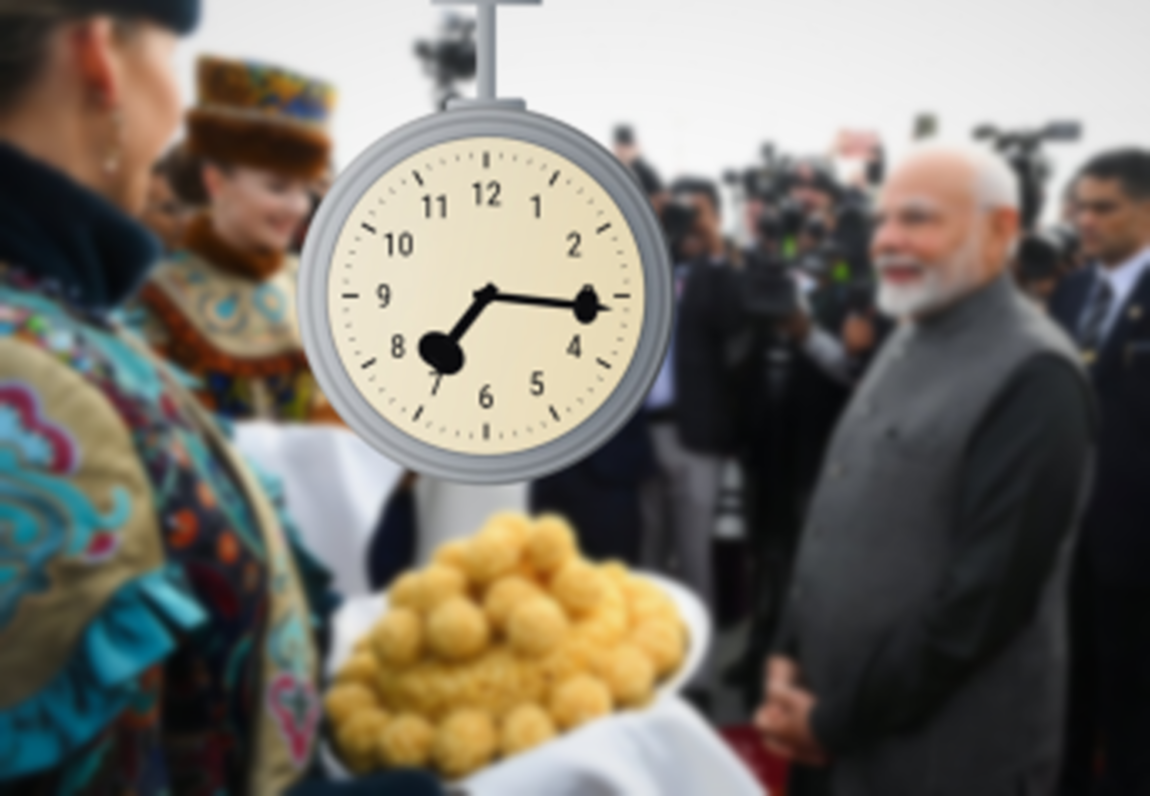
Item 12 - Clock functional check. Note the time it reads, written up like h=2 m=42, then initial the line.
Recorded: h=7 m=16
